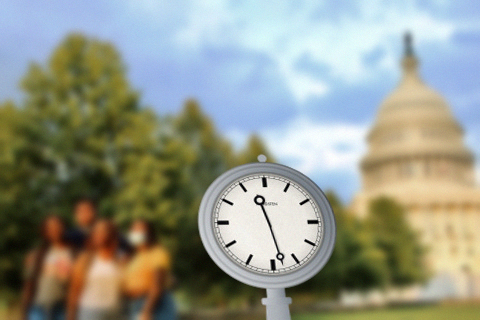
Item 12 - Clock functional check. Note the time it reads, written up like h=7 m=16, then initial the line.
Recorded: h=11 m=28
